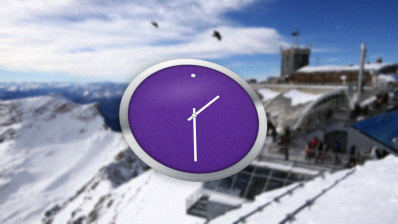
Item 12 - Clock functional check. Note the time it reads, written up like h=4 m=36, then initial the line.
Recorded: h=1 m=30
